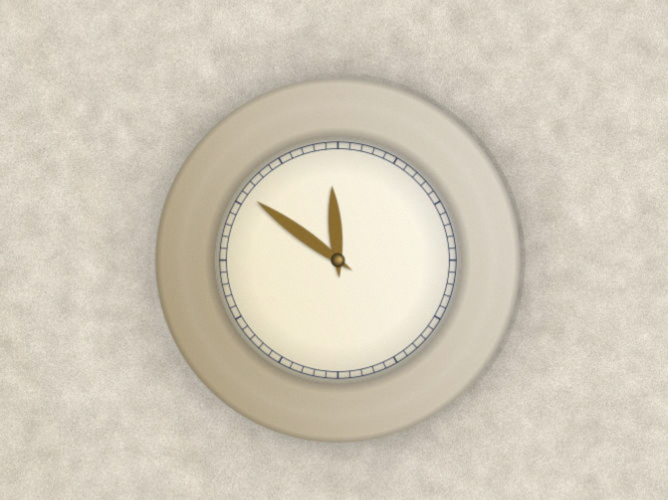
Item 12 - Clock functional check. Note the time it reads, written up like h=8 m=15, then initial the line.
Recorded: h=11 m=51
